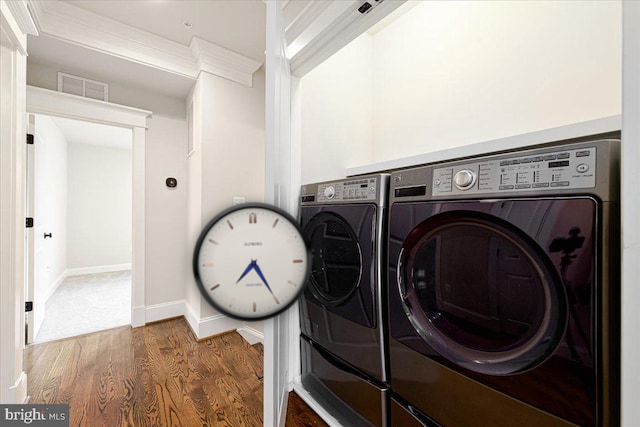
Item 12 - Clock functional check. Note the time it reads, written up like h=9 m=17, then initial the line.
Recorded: h=7 m=25
